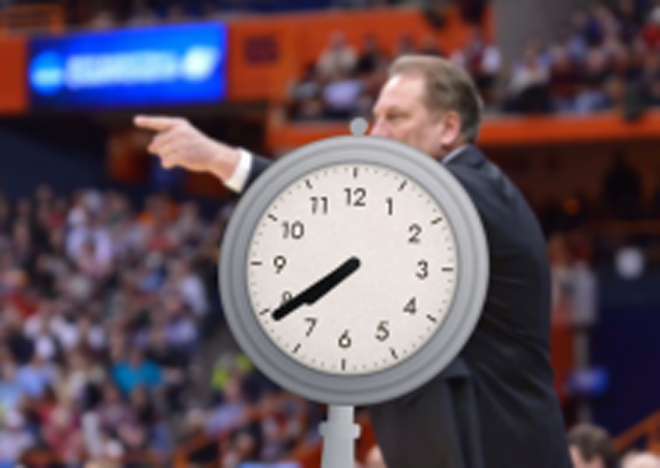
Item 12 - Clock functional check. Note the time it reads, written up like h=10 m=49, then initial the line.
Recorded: h=7 m=39
